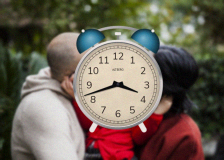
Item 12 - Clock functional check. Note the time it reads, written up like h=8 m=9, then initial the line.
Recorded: h=3 m=42
